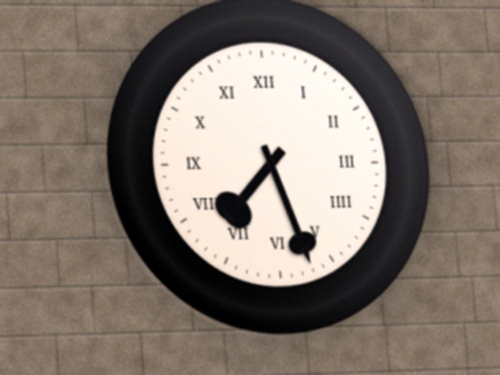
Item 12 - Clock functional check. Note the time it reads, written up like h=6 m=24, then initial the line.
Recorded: h=7 m=27
